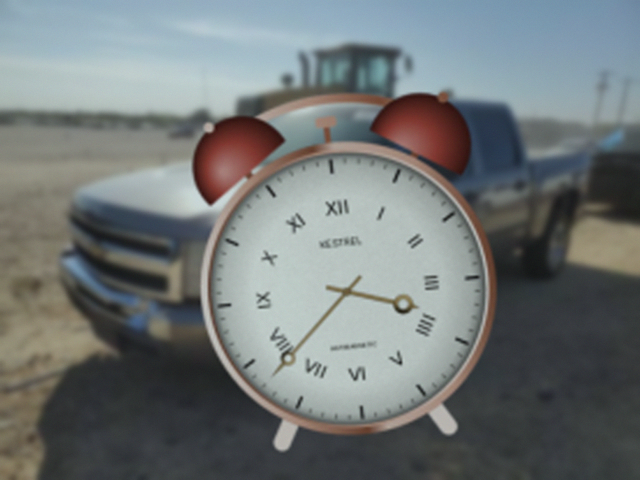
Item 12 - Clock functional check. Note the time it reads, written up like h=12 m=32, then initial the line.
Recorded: h=3 m=38
